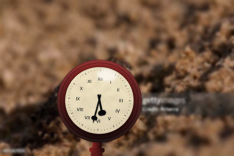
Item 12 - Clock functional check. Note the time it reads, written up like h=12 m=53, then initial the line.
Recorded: h=5 m=32
